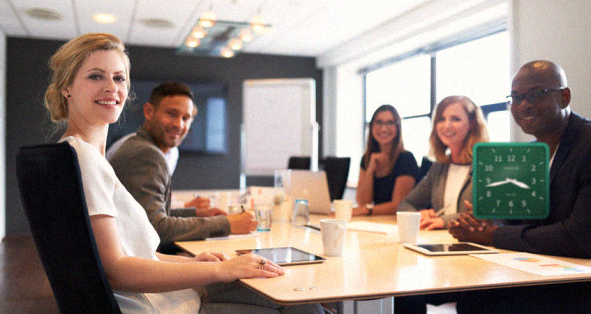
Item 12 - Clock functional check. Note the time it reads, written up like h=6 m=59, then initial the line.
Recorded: h=3 m=43
